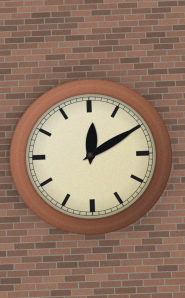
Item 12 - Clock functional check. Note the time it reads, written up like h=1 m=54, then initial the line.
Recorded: h=12 m=10
